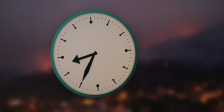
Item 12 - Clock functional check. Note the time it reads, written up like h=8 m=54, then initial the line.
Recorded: h=8 m=35
